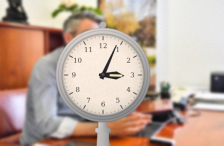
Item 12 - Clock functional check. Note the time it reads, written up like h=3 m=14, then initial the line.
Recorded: h=3 m=4
